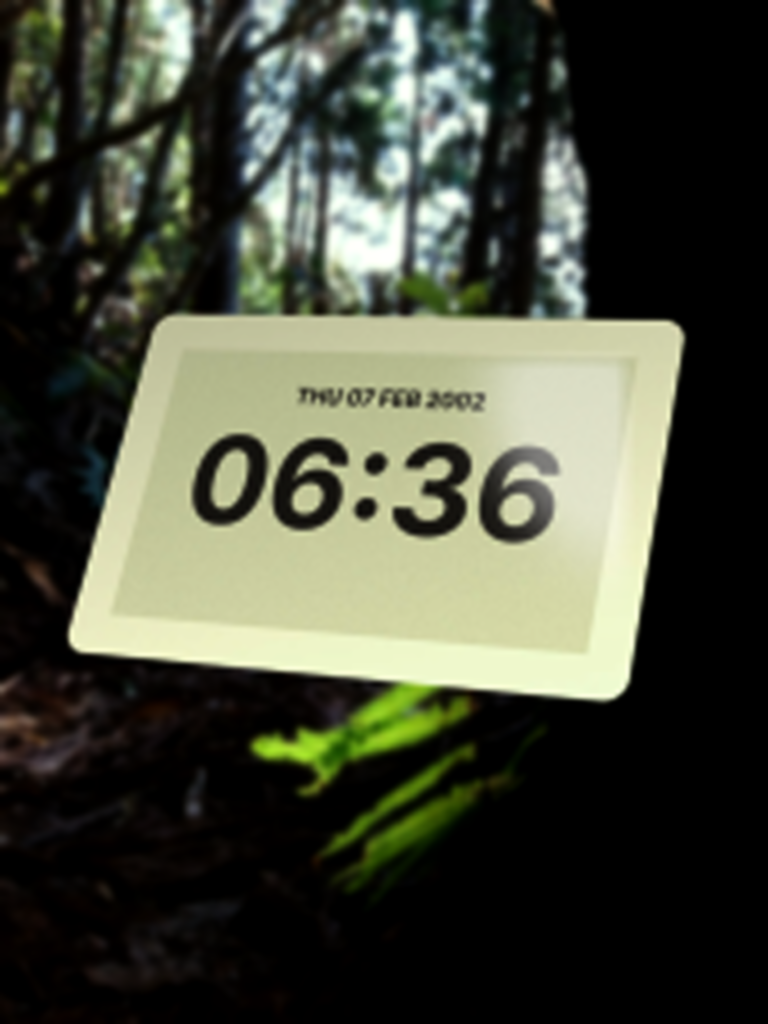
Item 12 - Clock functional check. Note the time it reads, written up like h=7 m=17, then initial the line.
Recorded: h=6 m=36
